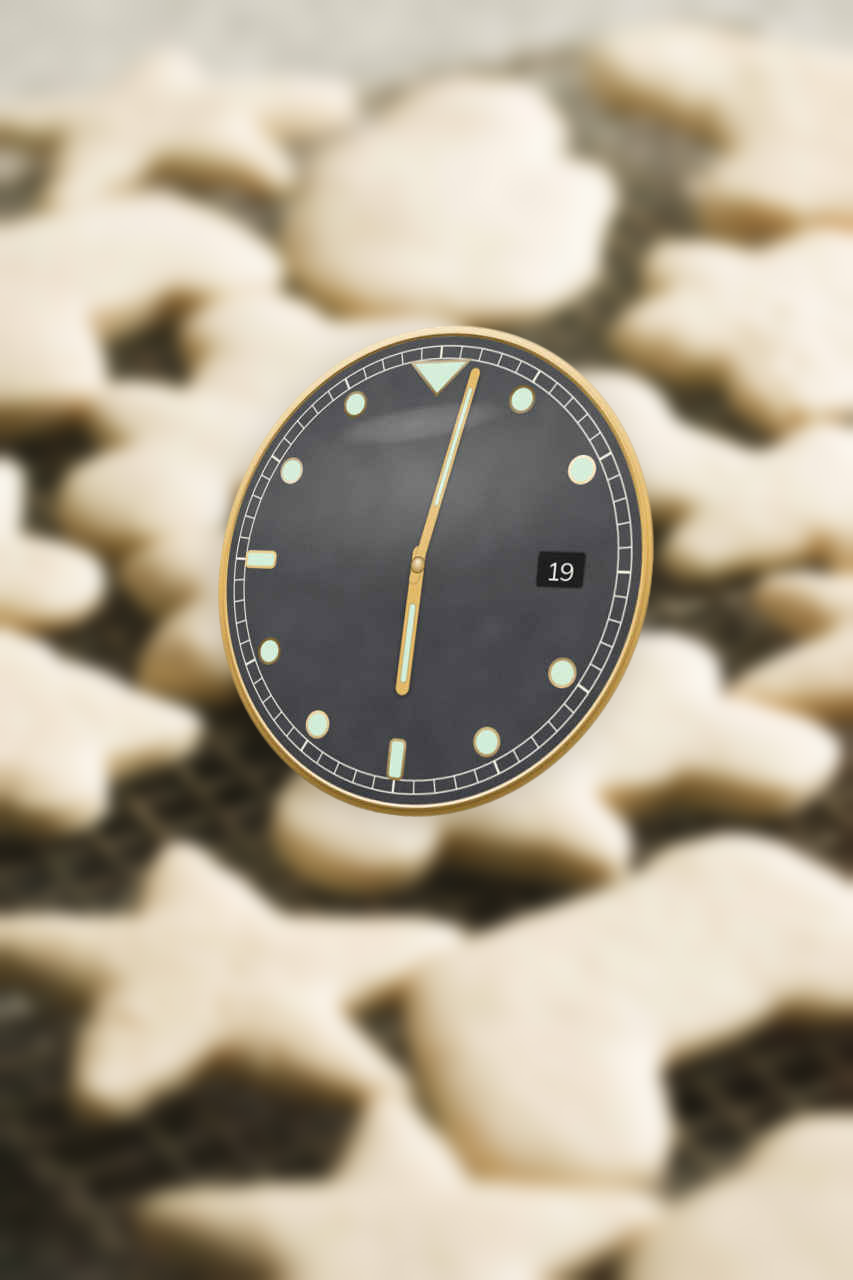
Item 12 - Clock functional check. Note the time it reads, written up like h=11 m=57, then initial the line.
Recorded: h=6 m=2
